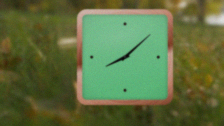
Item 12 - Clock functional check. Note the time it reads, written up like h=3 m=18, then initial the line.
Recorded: h=8 m=8
